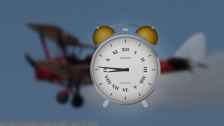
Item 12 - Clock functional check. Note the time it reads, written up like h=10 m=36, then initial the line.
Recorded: h=8 m=46
